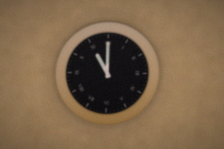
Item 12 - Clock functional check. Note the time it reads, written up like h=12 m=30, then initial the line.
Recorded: h=11 m=0
